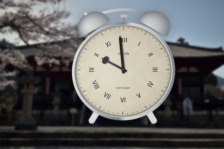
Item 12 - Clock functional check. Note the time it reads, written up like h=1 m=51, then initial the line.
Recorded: h=9 m=59
